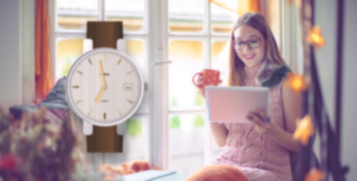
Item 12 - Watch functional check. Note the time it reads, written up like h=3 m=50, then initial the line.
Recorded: h=6 m=58
